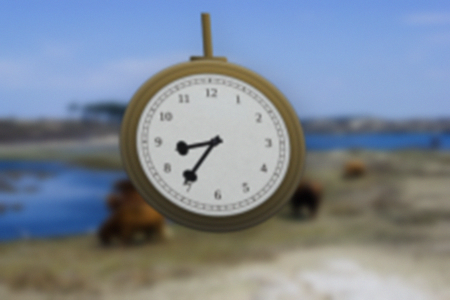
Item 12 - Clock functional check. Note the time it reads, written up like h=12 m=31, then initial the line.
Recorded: h=8 m=36
